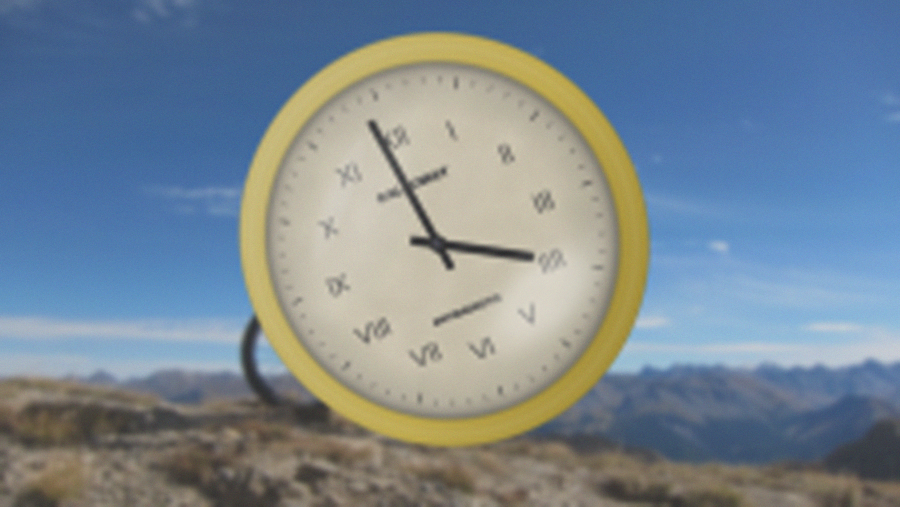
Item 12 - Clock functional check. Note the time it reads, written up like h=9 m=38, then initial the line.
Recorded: h=3 m=59
